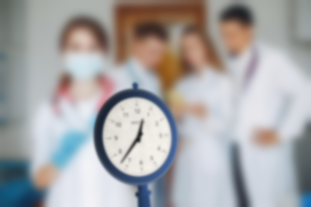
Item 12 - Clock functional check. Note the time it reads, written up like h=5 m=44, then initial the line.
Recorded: h=12 m=37
